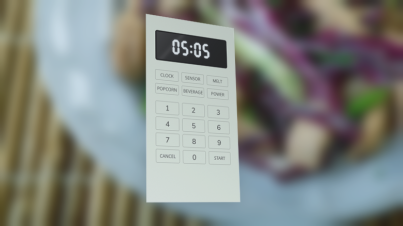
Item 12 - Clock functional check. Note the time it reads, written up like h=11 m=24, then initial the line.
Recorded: h=5 m=5
